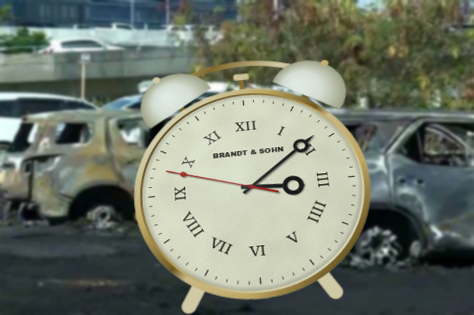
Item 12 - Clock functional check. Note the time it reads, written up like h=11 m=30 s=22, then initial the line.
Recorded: h=3 m=8 s=48
